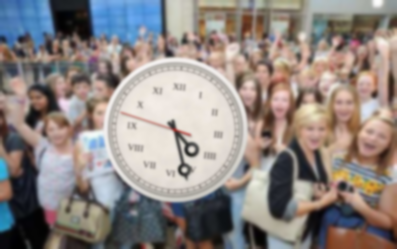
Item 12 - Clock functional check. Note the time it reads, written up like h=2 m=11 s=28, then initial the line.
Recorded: h=4 m=26 s=47
